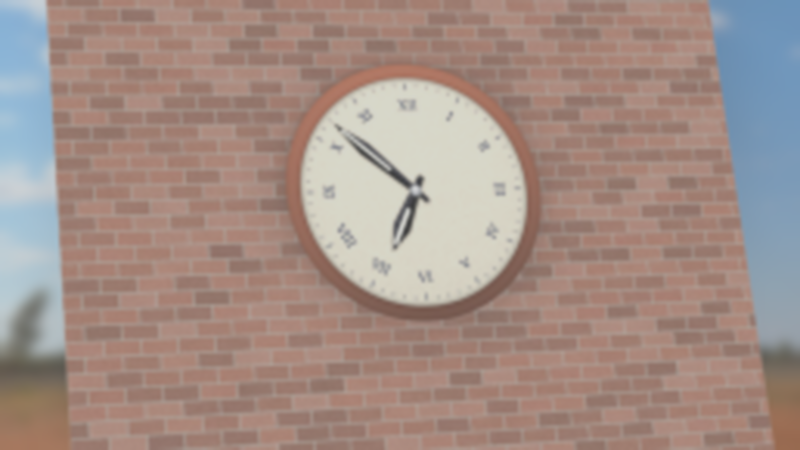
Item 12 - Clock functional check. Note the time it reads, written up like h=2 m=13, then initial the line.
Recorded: h=6 m=52
